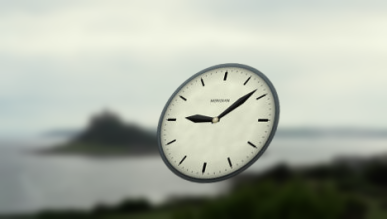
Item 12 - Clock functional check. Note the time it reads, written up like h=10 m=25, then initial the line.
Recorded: h=9 m=8
